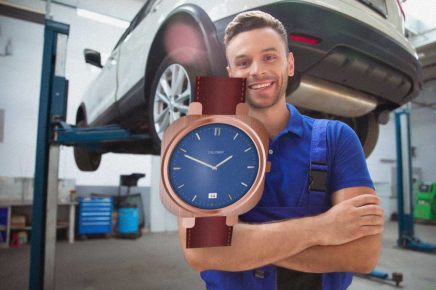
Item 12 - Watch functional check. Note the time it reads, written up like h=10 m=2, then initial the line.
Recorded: h=1 m=49
